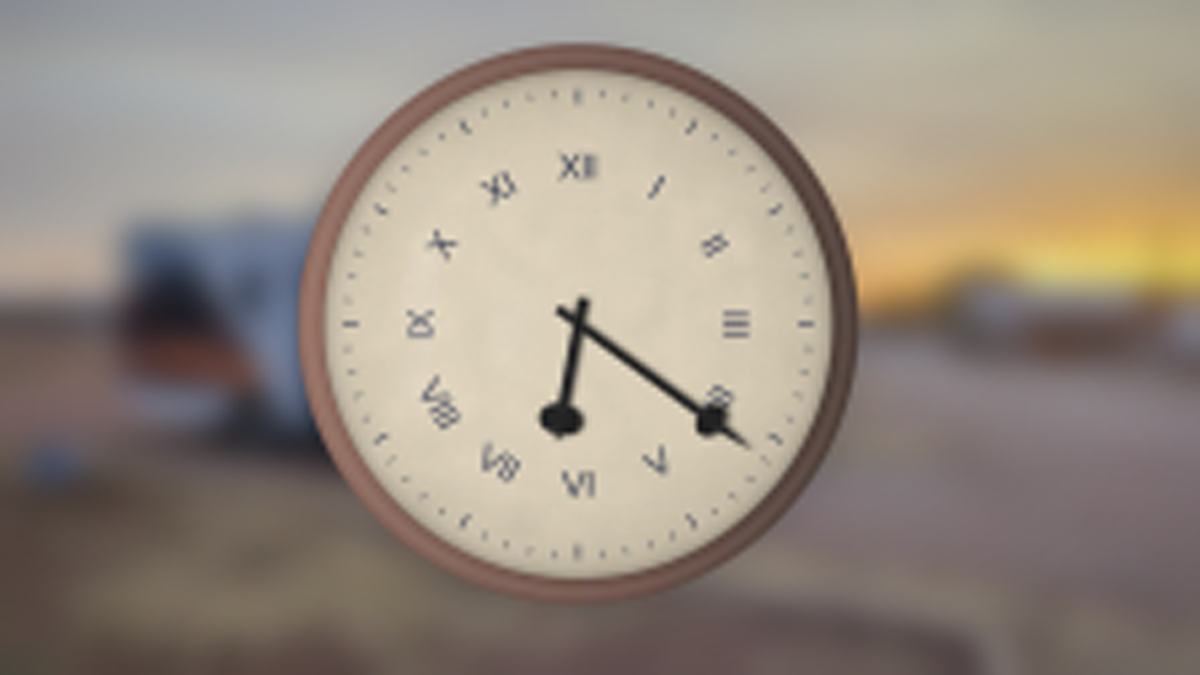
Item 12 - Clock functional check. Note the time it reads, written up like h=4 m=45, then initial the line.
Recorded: h=6 m=21
